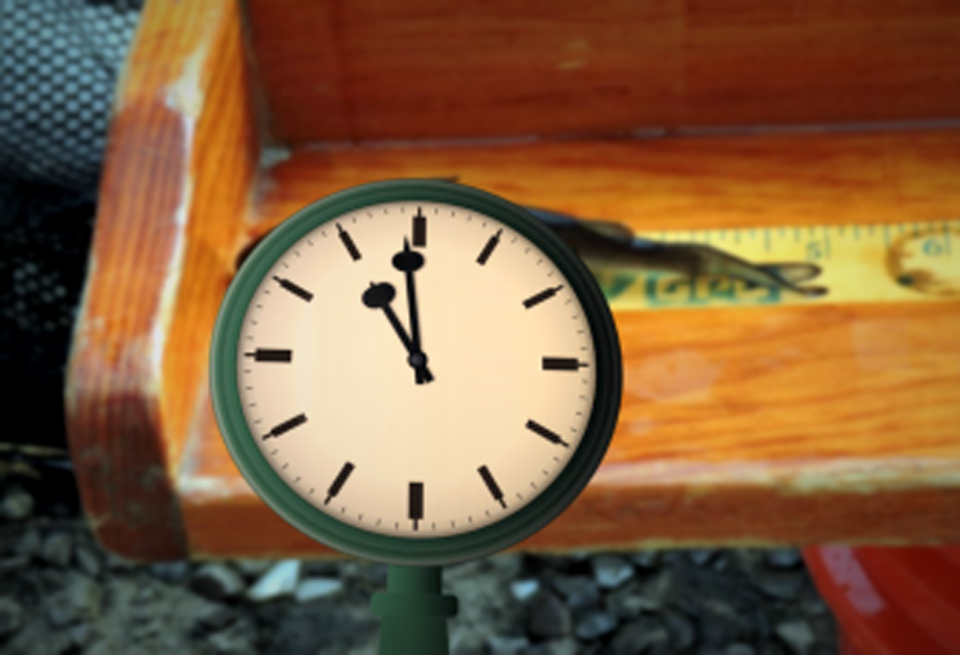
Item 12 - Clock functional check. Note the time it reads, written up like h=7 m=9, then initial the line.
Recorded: h=10 m=59
